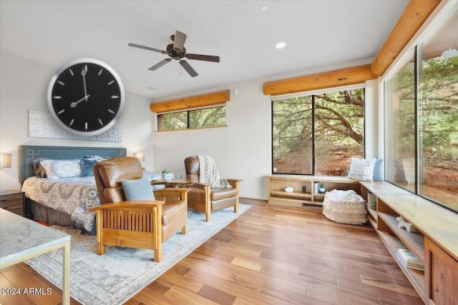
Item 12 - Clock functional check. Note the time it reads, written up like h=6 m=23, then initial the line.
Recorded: h=7 m=59
